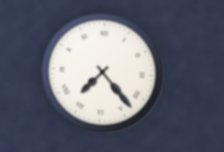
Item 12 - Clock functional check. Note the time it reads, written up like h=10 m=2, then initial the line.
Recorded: h=7 m=23
